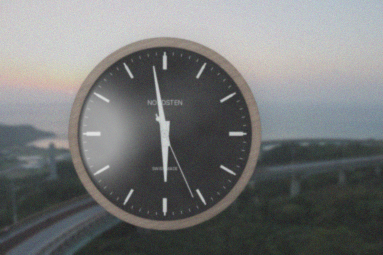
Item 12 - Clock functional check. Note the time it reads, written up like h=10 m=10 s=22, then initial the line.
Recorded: h=5 m=58 s=26
